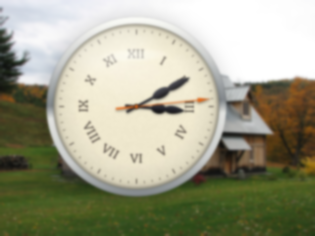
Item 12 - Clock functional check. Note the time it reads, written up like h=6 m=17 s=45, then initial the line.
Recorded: h=3 m=10 s=14
